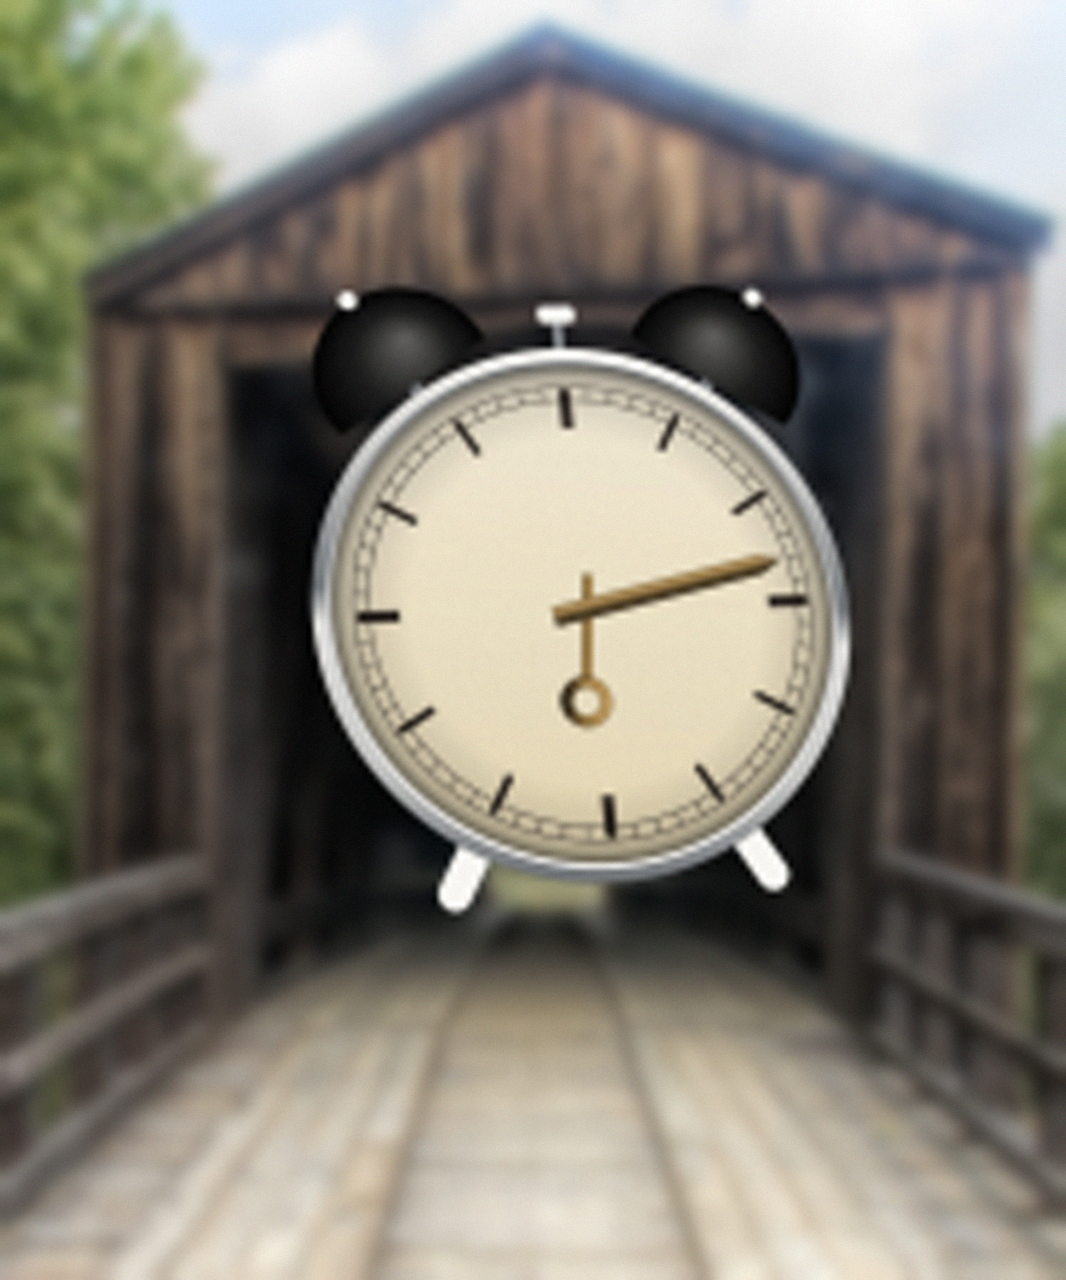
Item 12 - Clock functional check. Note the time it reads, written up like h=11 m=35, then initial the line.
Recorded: h=6 m=13
